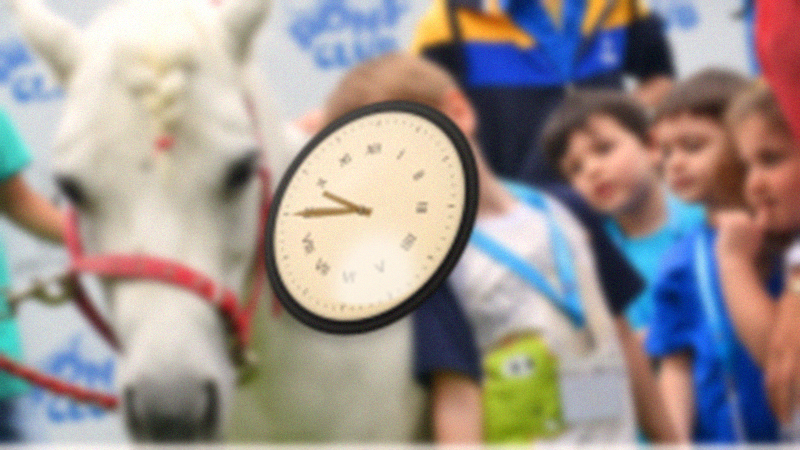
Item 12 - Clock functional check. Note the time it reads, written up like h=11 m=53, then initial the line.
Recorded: h=9 m=45
